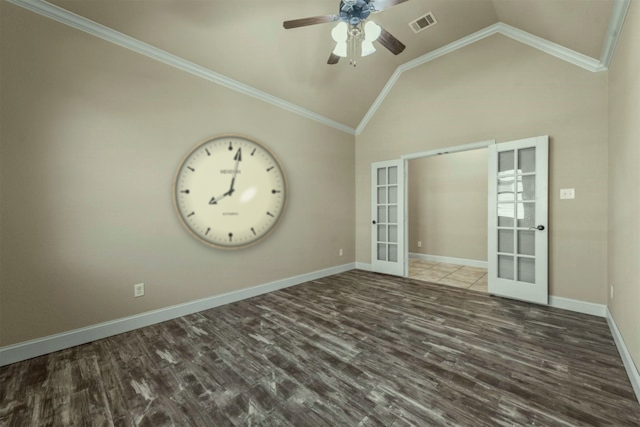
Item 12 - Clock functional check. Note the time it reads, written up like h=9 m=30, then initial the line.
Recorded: h=8 m=2
